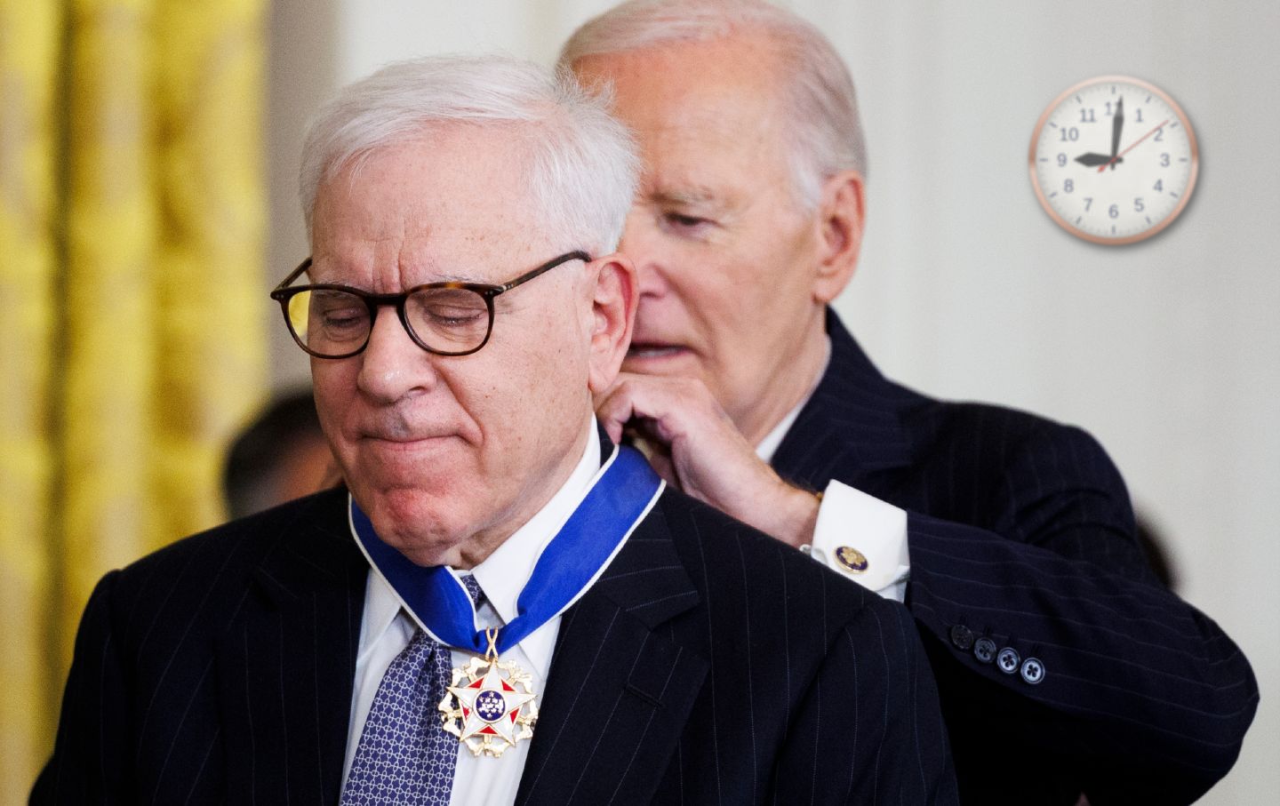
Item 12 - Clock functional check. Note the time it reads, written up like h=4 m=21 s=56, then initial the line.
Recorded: h=9 m=1 s=9
